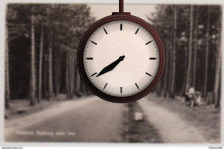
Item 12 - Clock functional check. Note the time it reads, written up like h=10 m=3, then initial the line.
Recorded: h=7 m=39
